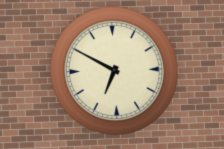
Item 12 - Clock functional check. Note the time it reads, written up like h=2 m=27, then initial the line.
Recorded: h=6 m=50
